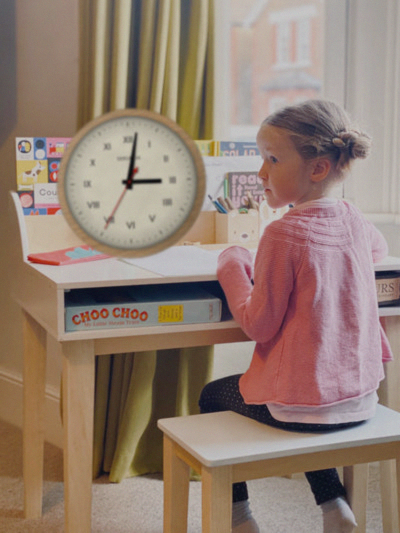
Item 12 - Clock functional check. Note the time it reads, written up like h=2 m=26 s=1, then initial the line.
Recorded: h=3 m=1 s=35
